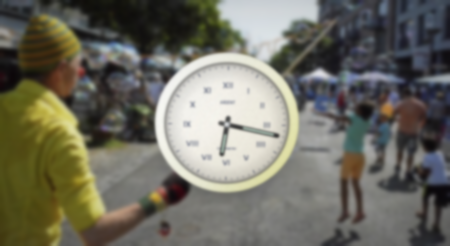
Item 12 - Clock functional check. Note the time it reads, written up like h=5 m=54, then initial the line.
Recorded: h=6 m=17
